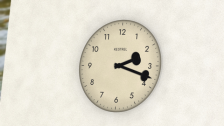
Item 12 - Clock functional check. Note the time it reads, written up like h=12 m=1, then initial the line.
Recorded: h=2 m=18
